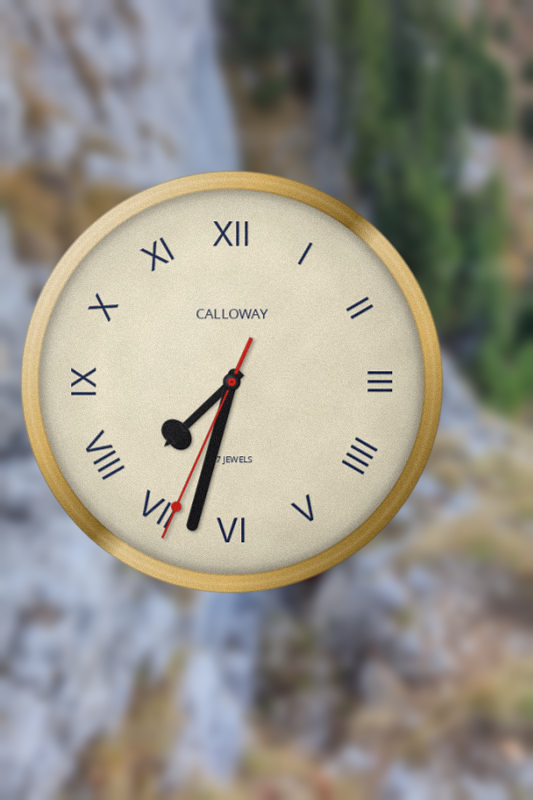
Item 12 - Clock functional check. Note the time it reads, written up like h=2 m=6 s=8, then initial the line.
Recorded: h=7 m=32 s=34
